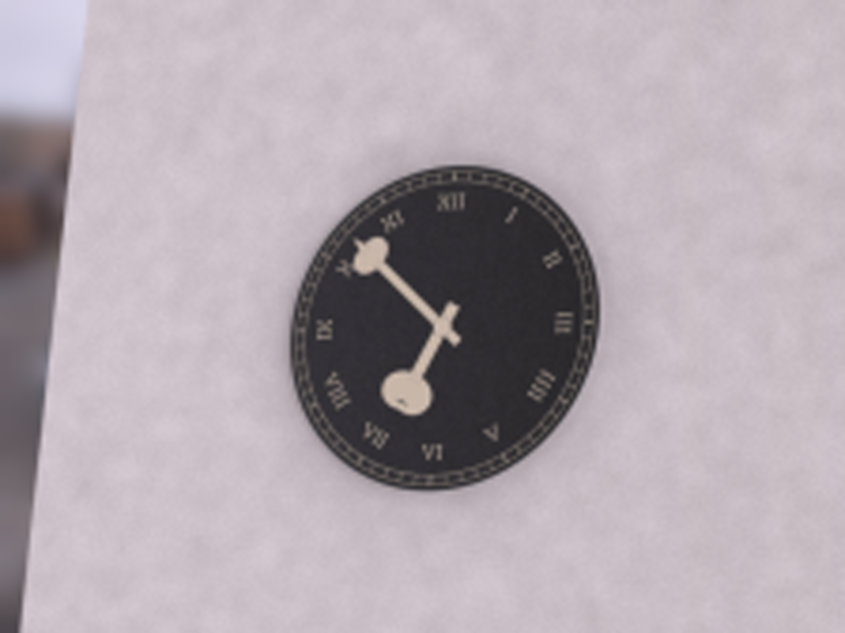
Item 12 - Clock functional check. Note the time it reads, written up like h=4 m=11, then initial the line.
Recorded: h=6 m=52
